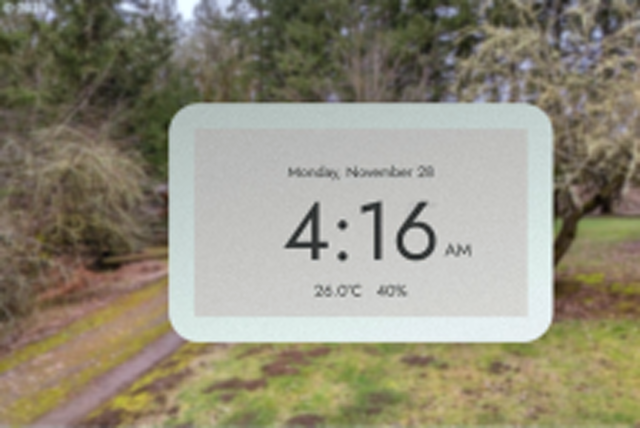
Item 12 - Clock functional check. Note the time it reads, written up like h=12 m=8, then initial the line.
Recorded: h=4 m=16
